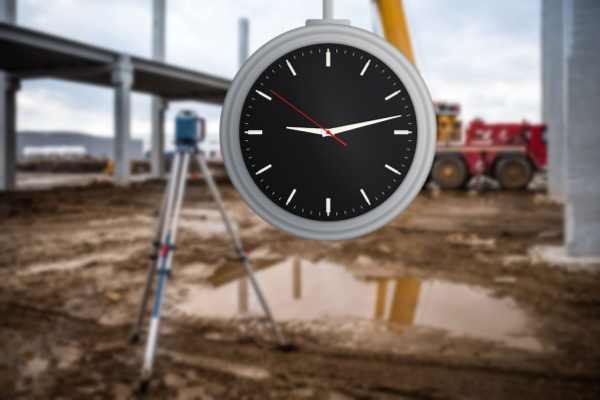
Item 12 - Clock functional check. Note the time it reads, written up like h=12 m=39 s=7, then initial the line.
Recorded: h=9 m=12 s=51
